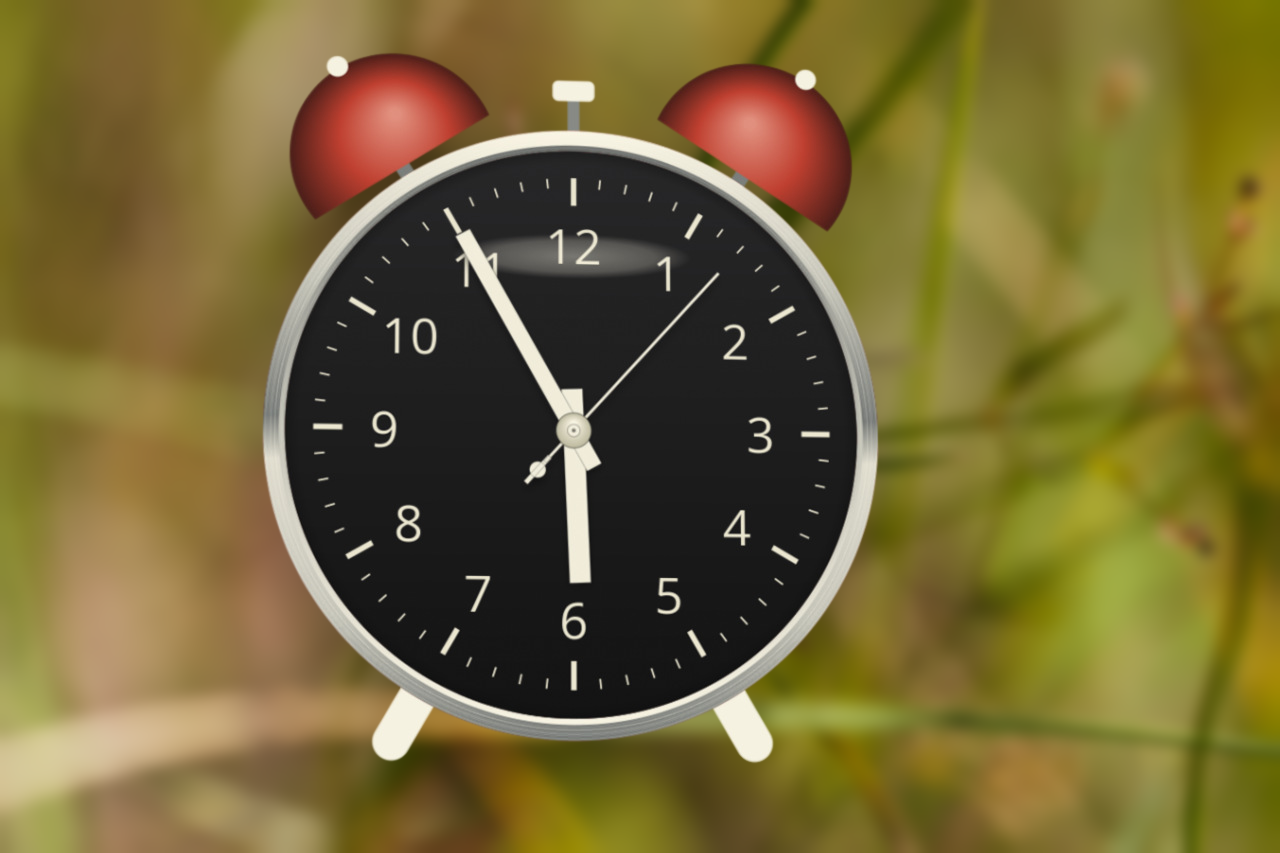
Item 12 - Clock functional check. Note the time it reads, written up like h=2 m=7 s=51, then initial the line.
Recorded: h=5 m=55 s=7
